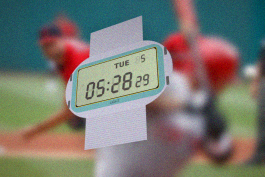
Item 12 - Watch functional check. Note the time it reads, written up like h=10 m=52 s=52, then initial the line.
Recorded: h=5 m=28 s=29
